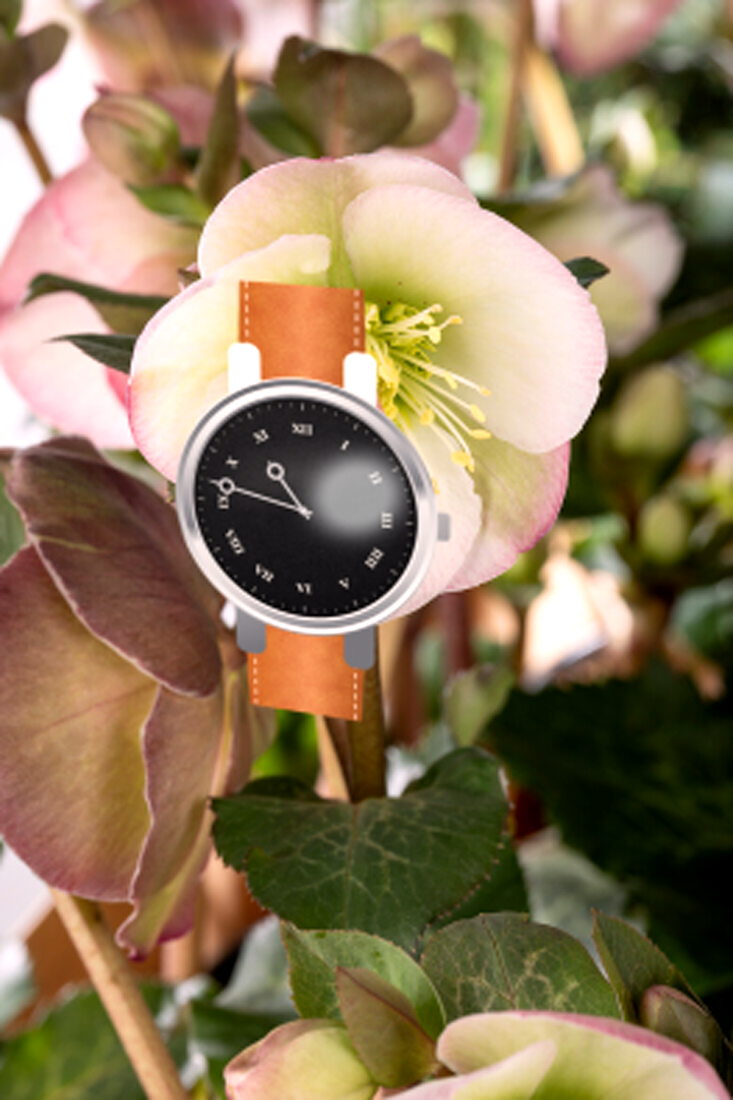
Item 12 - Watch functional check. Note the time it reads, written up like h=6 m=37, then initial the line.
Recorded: h=10 m=47
